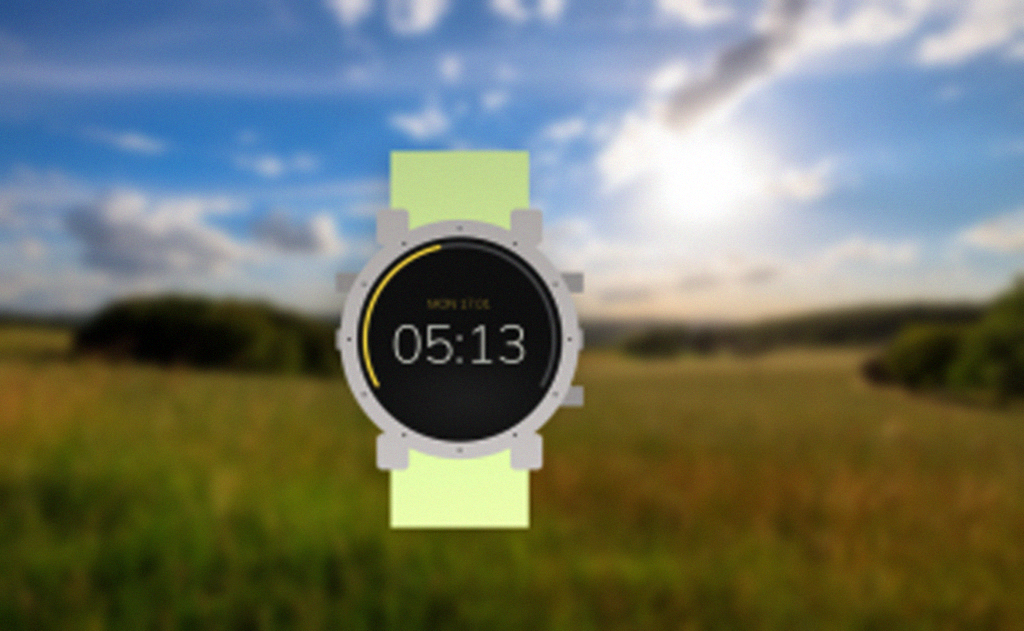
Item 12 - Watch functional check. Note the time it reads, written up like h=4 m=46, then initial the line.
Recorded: h=5 m=13
